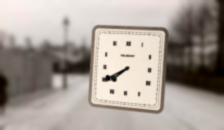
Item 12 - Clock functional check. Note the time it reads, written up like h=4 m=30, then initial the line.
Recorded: h=7 m=40
